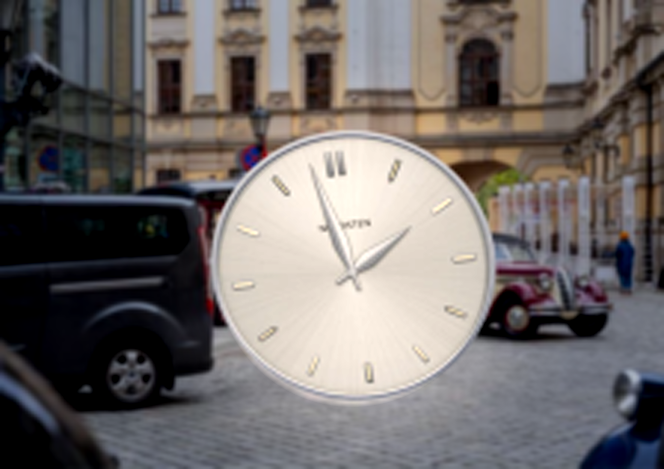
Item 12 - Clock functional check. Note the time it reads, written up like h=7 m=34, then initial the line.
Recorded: h=1 m=58
